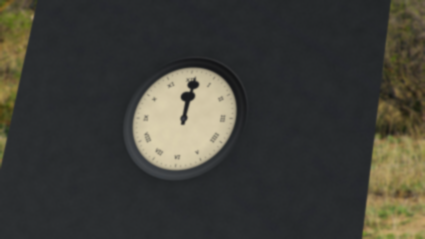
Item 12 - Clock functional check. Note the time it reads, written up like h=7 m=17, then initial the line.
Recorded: h=12 m=1
